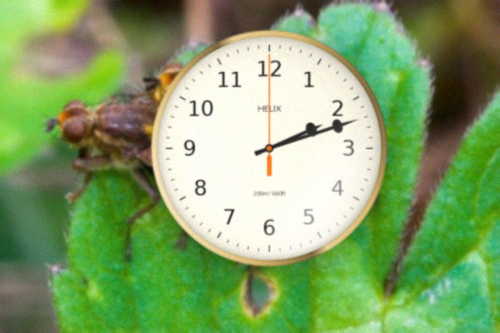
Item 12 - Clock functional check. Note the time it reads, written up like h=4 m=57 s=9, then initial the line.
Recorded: h=2 m=12 s=0
